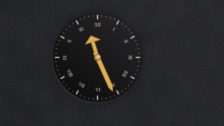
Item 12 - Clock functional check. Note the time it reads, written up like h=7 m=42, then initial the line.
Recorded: h=11 m=26
